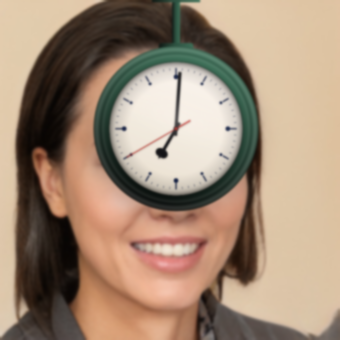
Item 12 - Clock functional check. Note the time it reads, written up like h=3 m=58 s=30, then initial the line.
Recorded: h=7 m=0 s=40
